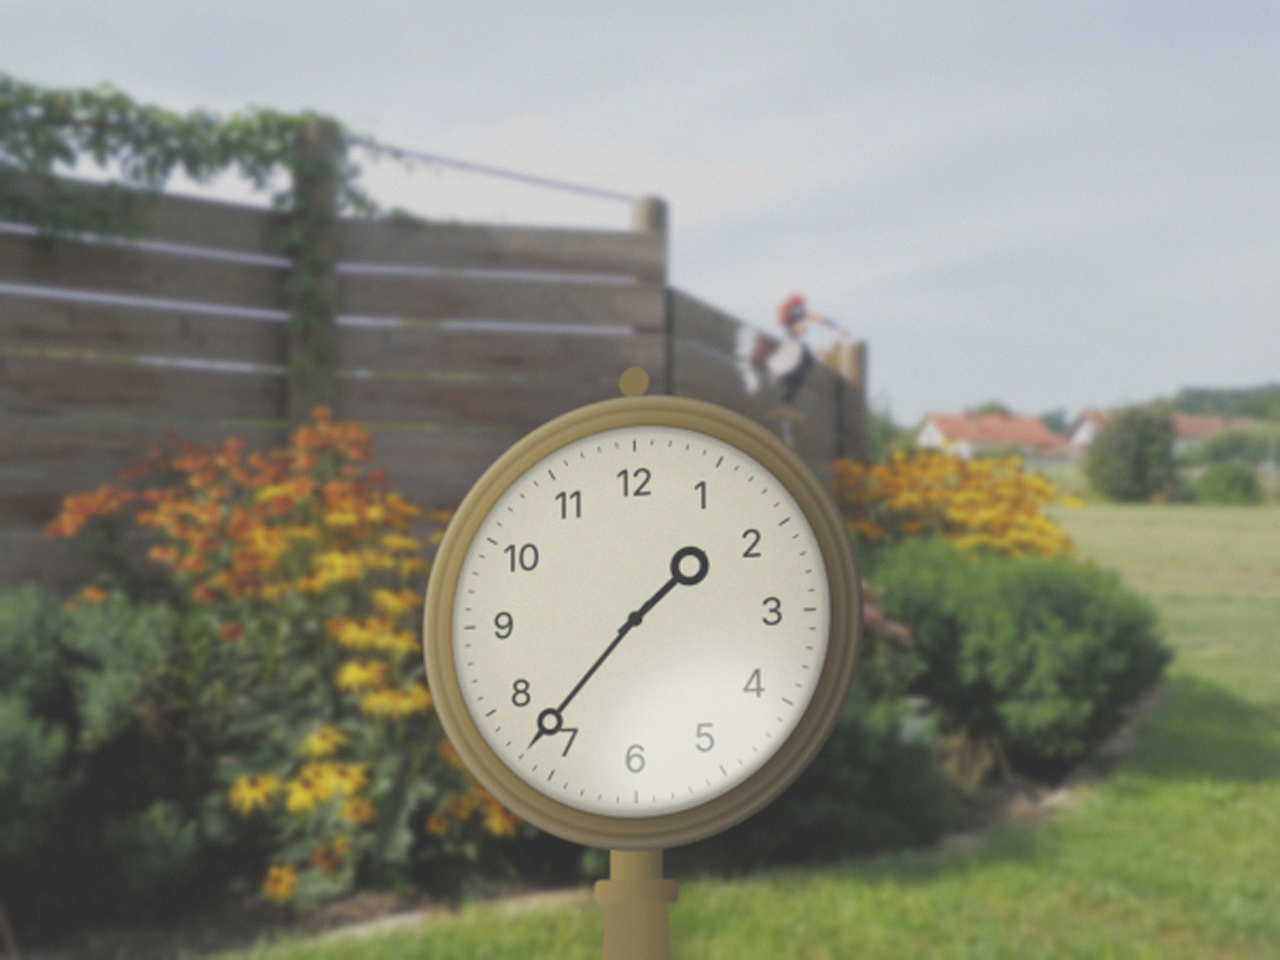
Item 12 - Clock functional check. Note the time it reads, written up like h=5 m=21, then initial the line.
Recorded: h=1 m=37
